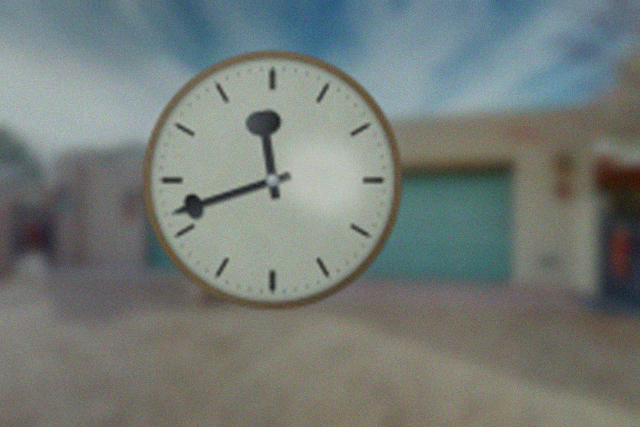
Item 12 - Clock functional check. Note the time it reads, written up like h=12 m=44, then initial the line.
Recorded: h=11 m=42
